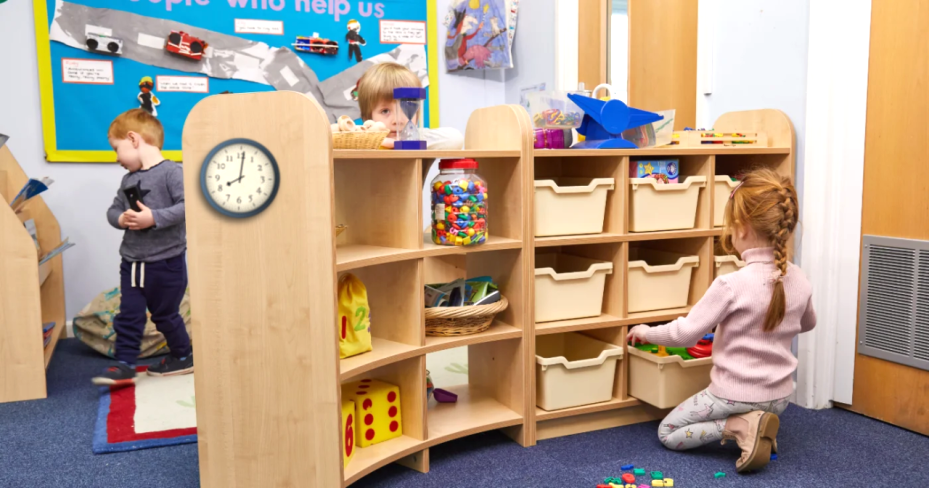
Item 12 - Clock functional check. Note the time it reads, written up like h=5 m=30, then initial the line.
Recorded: h=8 m=1
